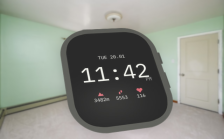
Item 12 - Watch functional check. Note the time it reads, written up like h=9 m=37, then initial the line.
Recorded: h=11 m=42
